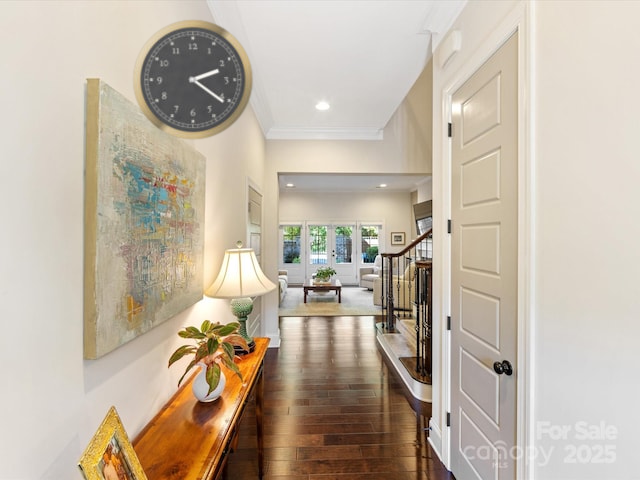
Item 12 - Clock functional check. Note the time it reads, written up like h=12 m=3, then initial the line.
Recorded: h=2 m=21
